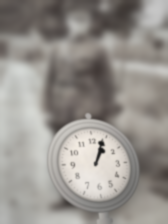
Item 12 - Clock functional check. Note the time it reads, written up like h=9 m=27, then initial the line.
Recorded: h=1 m=4
